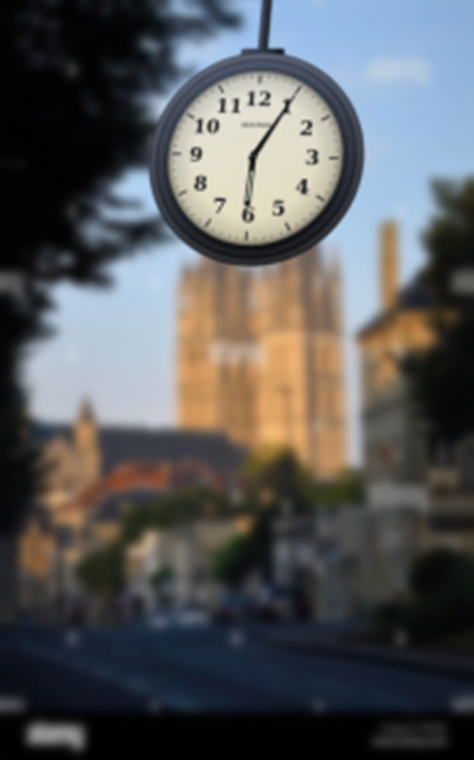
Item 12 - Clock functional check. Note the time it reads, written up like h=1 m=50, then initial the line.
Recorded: h=6 m=5
